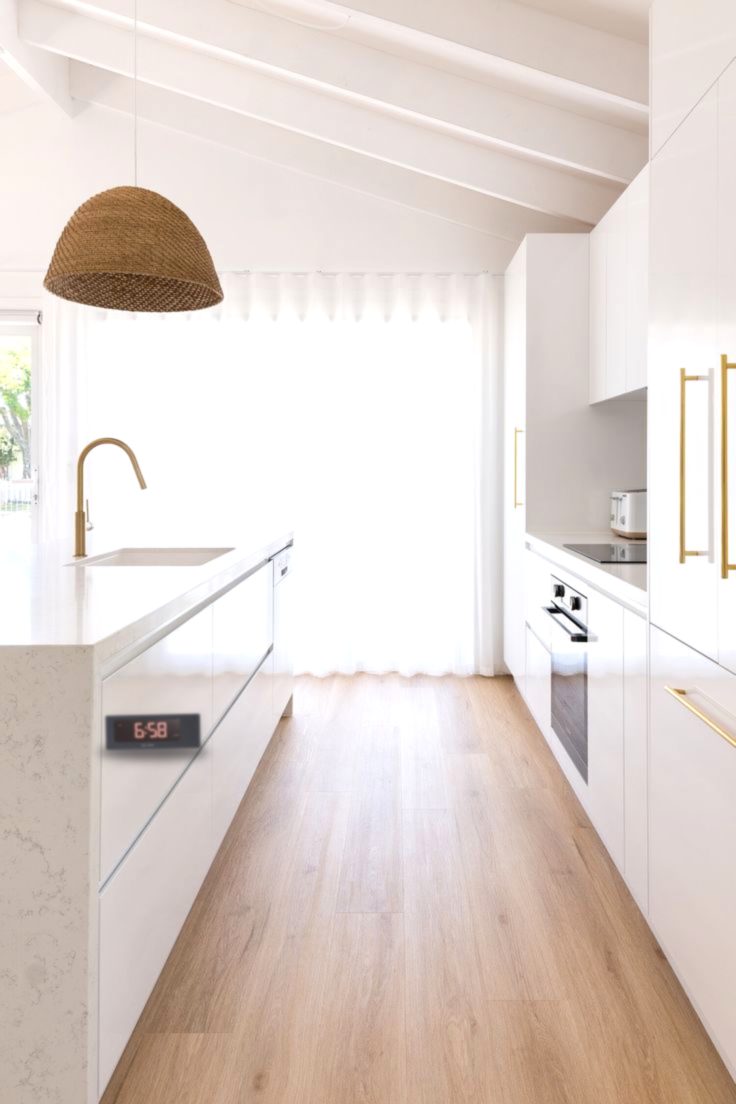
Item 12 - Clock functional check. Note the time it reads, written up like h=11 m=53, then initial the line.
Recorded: h=6 m=58
